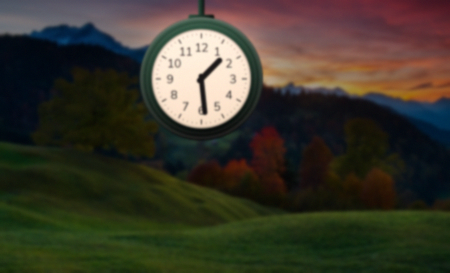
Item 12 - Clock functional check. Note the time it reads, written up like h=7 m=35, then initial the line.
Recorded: h=1 m=29
